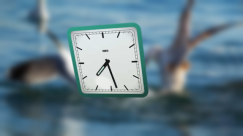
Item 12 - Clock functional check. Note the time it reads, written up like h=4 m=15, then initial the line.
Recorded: h=7 m=28
